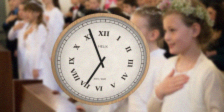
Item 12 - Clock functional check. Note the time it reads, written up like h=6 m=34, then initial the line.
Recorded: h=6 m=56
